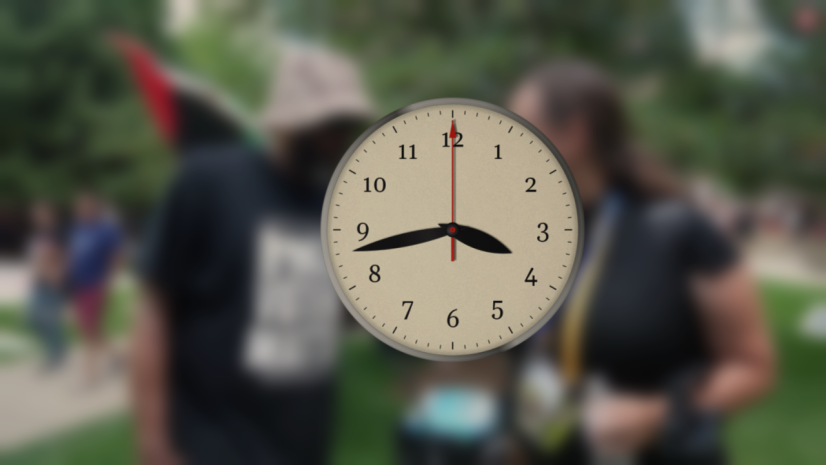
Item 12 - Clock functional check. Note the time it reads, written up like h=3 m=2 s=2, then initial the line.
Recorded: h=3 m=43 s=0
